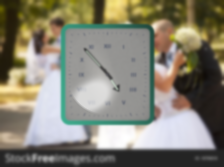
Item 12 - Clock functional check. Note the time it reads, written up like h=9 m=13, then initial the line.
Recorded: h=4 m=53
